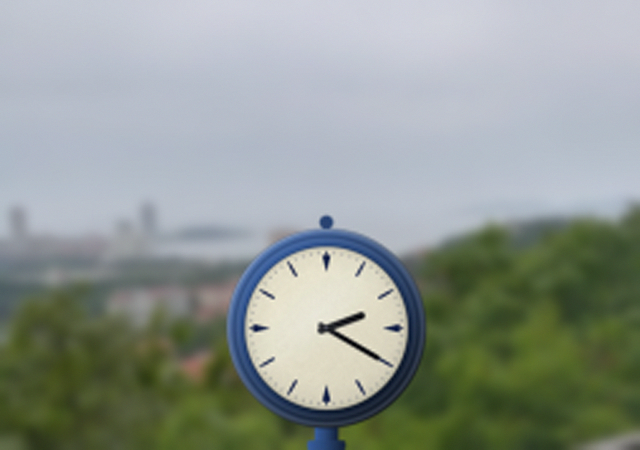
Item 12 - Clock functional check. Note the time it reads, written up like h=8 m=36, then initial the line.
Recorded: h=2 m=20
